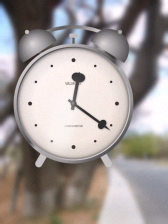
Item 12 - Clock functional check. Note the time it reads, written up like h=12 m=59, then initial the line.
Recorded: h=12 m=21
